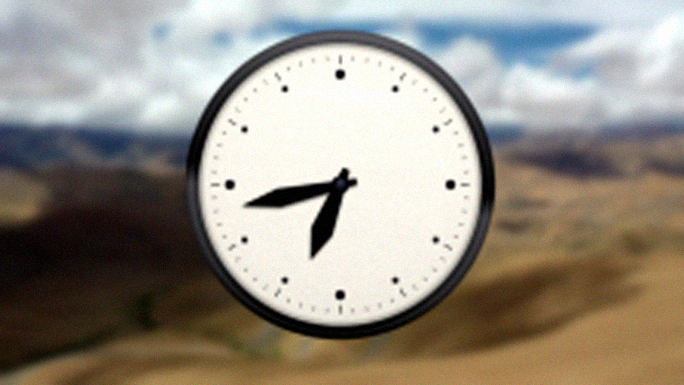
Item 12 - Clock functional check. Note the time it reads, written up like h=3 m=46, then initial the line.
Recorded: h=6 m=43
